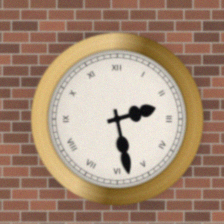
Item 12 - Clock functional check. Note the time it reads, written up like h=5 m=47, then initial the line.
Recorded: h=2 m=28
